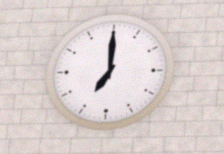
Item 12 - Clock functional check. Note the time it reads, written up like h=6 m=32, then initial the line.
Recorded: h=7 m=0
